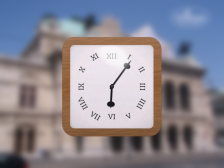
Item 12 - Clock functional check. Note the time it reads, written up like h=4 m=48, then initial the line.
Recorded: h=6 m=6
